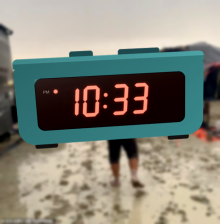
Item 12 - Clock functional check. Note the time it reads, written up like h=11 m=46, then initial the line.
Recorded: h=10 m=33
